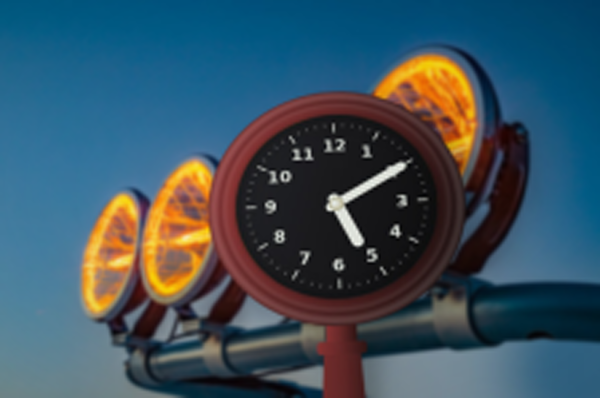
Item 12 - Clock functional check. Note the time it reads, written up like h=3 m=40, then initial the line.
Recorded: h=5 m=10
